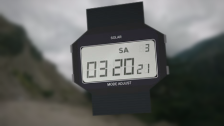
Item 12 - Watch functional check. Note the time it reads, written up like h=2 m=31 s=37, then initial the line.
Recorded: h=3 m=20 s=21
